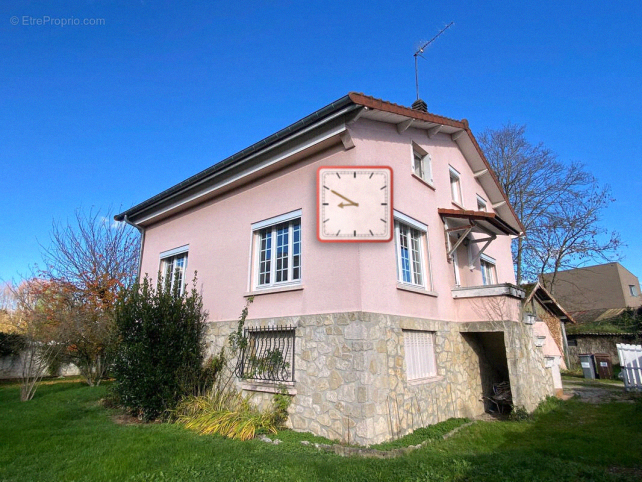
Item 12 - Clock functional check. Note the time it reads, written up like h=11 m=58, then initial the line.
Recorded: h=8 m=50
